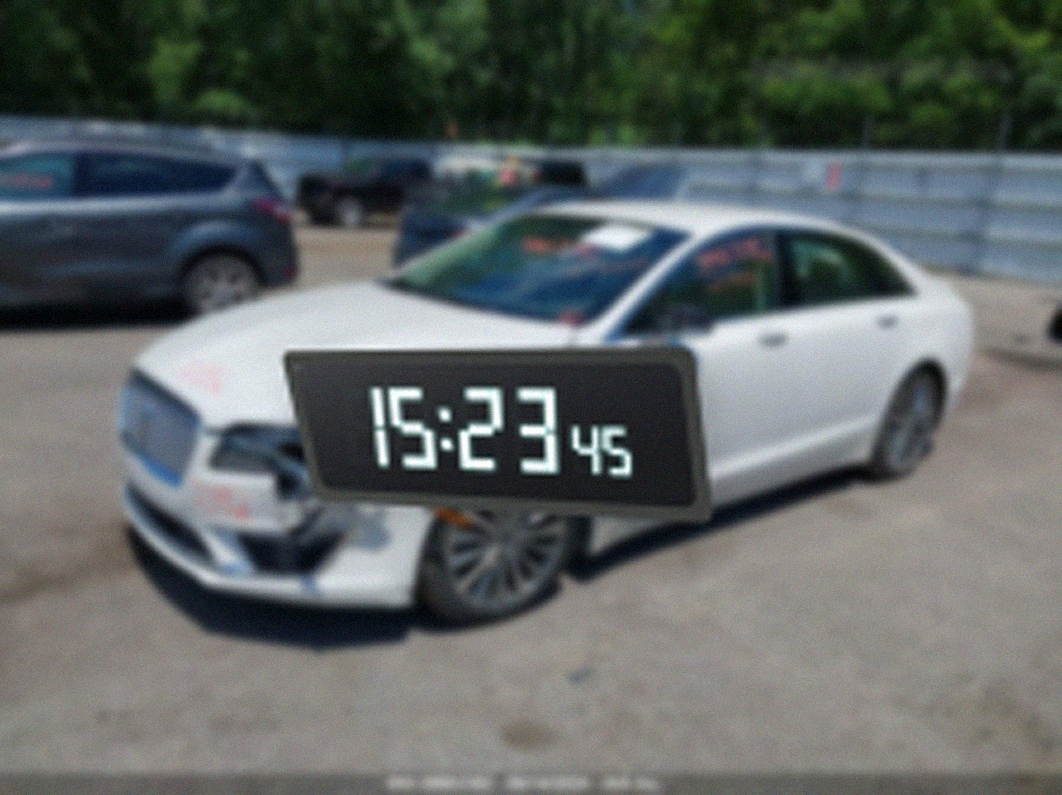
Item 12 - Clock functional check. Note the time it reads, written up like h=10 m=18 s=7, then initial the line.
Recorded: h=15 m=23 s=45
